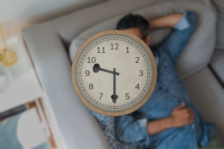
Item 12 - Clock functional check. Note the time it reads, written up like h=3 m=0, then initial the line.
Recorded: h=9 m=30
